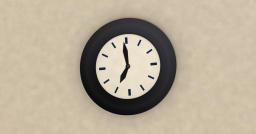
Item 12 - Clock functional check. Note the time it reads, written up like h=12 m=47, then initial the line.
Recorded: h=6 m=59
